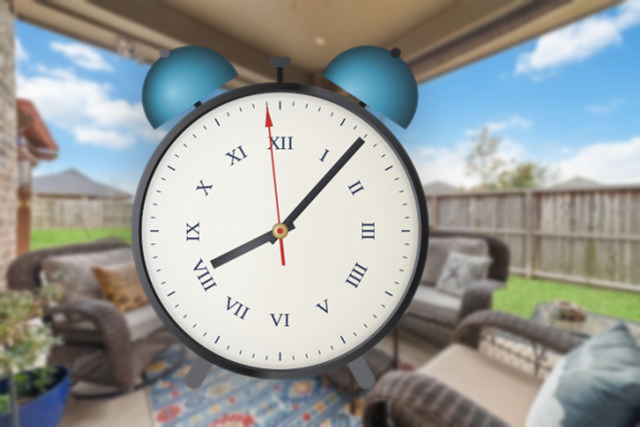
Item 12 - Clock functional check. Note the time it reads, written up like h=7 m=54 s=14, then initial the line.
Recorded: h=8 m=6 s=59
